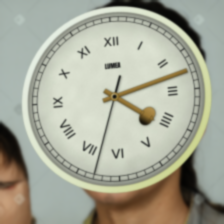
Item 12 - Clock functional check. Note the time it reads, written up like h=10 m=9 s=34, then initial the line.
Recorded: h=4 m=12 s=33
